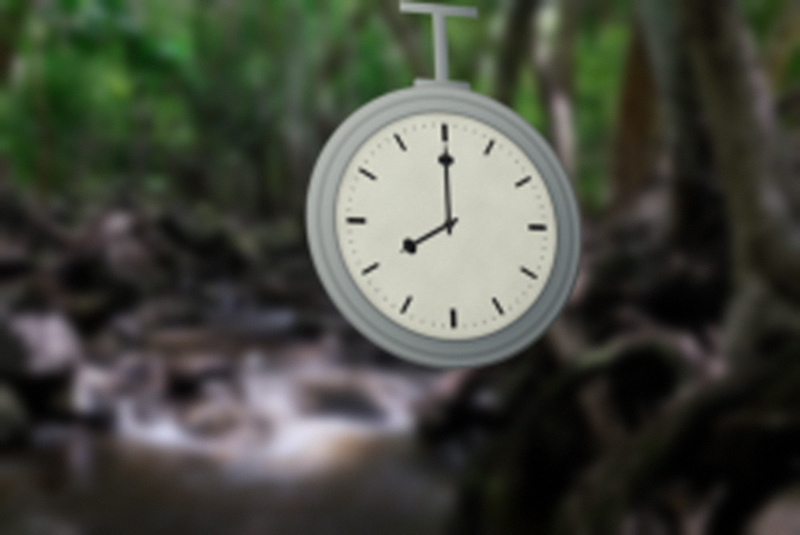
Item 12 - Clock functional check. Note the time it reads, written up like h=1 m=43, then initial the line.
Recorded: h=8 m=0
